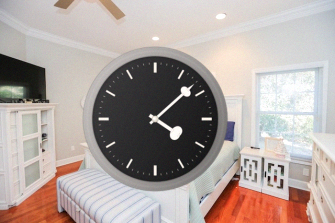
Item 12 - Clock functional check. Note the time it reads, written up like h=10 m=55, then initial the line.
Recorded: h=4 m=8
